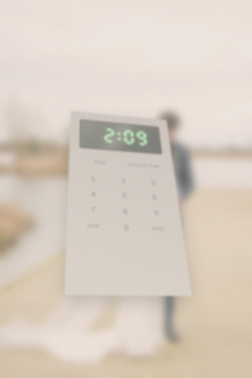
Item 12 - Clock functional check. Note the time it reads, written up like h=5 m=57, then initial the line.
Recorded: h=2 m=9
